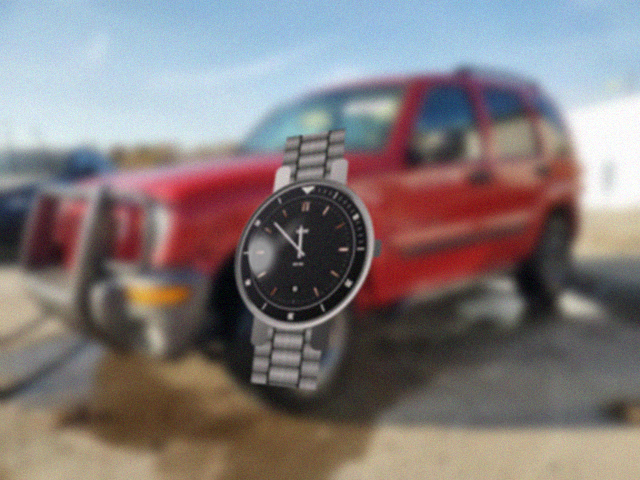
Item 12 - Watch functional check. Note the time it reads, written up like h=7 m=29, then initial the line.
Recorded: h=11 m=52
